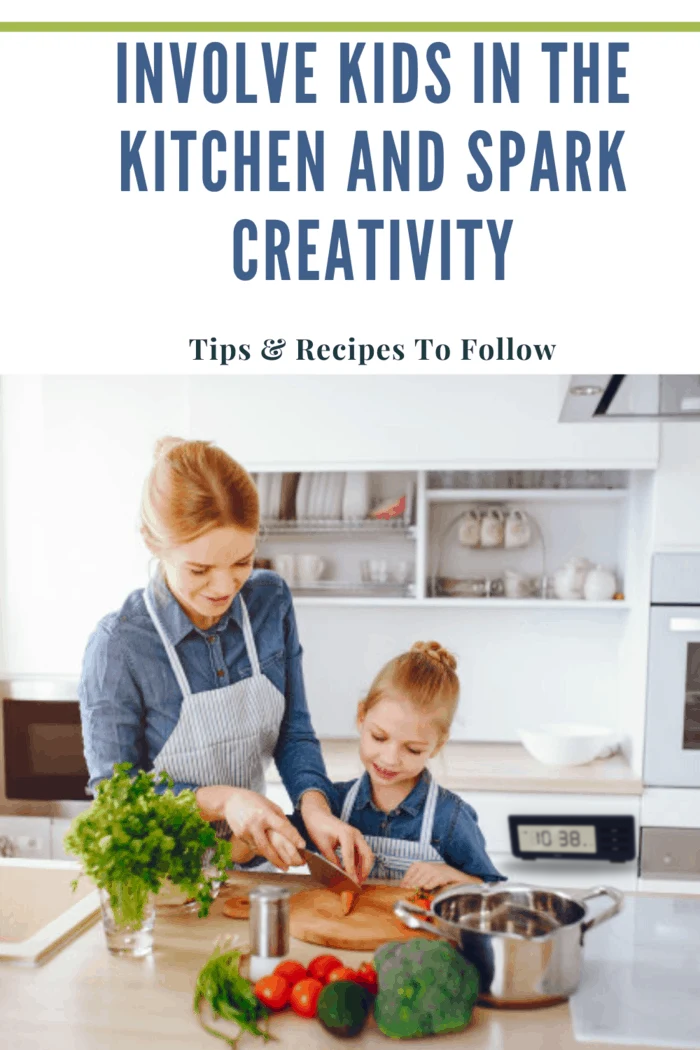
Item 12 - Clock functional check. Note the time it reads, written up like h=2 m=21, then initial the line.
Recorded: h=10 m=38
